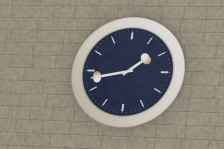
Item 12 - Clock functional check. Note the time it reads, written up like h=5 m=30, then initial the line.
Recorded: h=1 m=43
